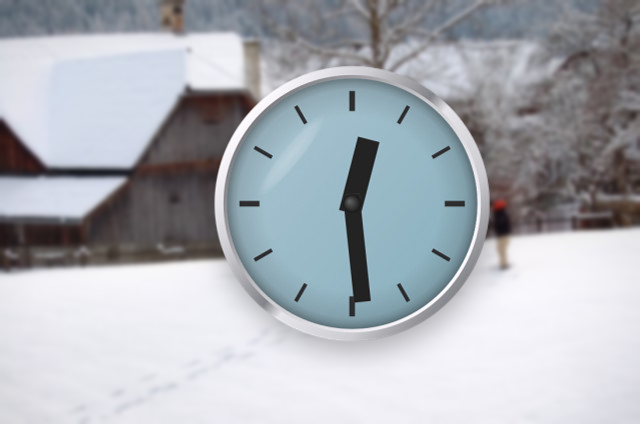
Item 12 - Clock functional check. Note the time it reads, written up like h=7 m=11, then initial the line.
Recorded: h=12 m=29
